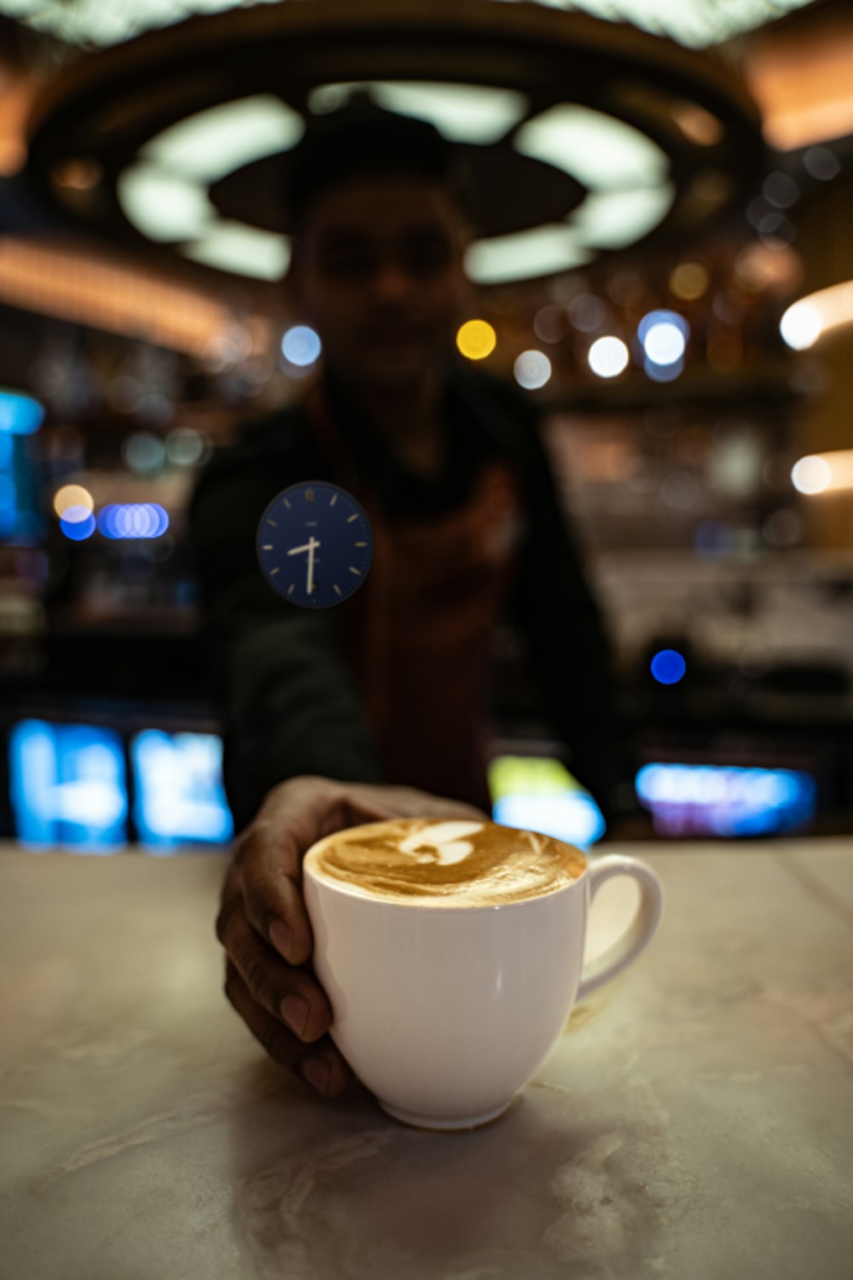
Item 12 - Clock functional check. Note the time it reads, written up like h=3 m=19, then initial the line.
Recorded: h=8 m=31
